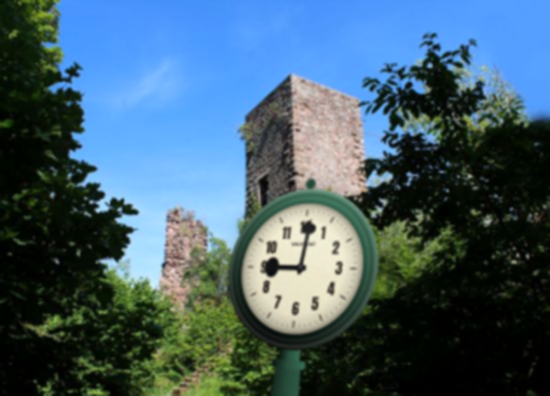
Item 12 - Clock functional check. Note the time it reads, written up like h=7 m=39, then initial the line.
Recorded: h=9 m=1
